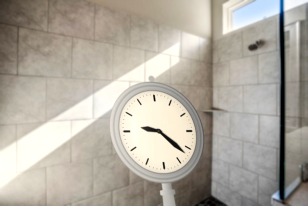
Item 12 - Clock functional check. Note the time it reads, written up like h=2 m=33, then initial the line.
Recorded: h=9 m=22
